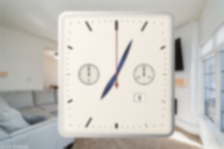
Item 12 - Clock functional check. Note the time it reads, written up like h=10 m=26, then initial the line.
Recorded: h=7 m=4
